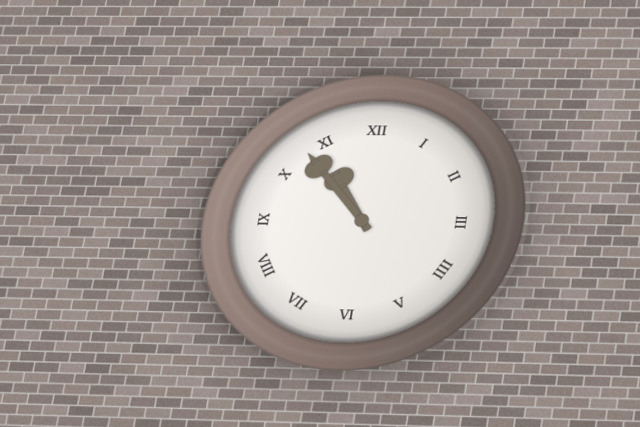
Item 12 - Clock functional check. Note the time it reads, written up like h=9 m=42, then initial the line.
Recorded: h=10 m=53
